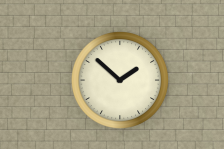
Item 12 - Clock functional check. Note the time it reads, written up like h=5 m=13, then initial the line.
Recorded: h=1 m=52
